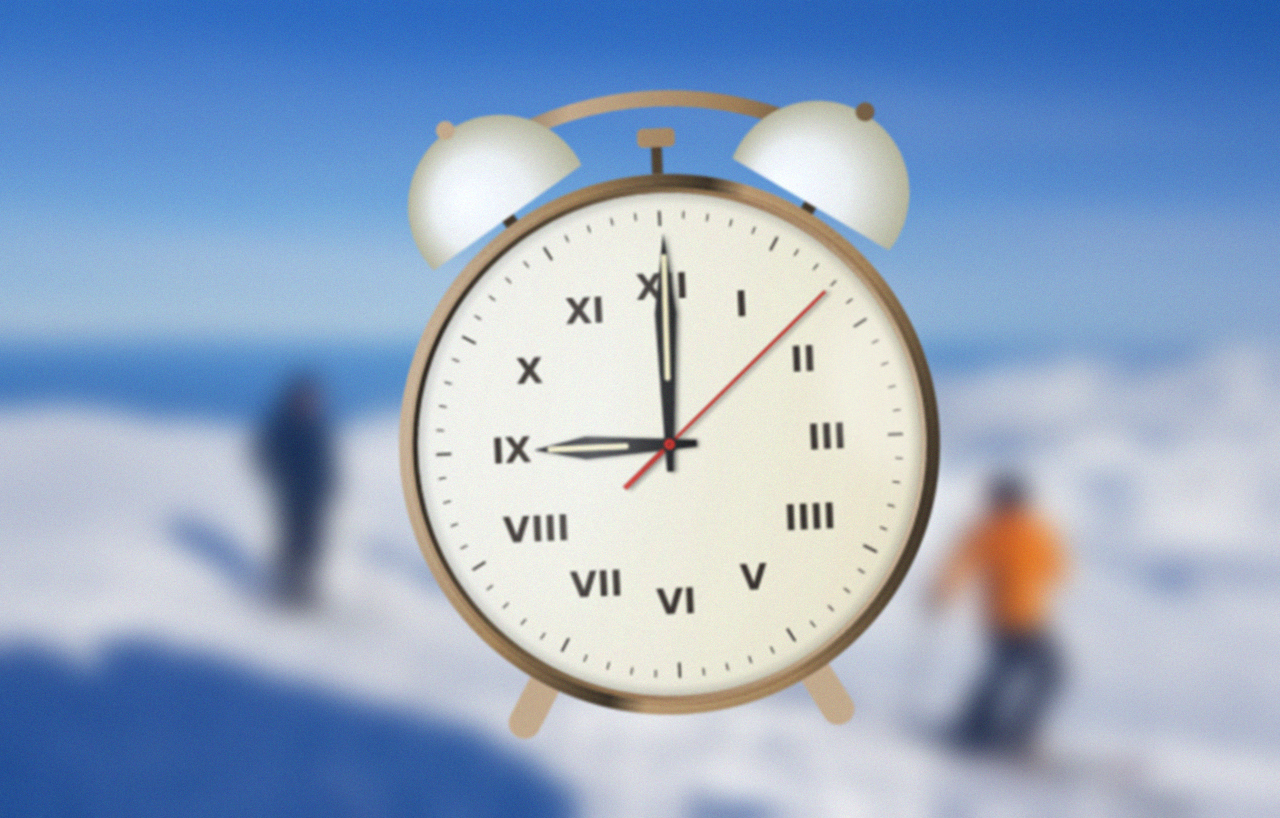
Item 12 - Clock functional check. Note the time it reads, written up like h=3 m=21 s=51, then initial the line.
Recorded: h=9 m=0 s=8
